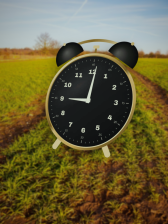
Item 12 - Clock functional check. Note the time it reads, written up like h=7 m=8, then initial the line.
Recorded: h=9 m=1
